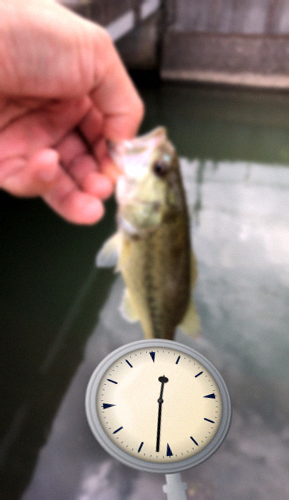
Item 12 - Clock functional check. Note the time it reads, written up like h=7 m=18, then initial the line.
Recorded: h=12 m=32
